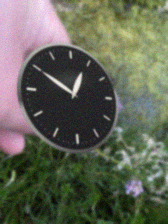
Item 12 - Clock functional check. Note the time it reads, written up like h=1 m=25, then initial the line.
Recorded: h=12 m=50
